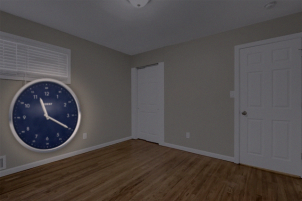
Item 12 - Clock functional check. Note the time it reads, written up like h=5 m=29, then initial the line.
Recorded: h=11 m=20
